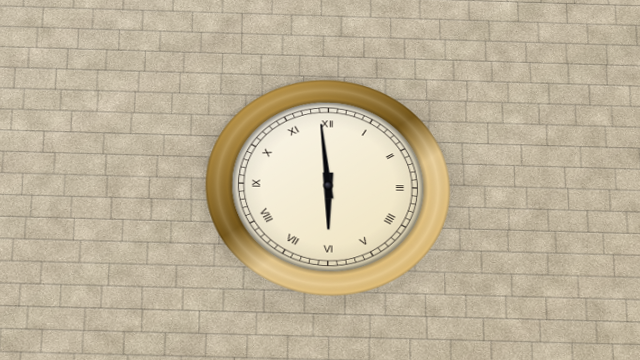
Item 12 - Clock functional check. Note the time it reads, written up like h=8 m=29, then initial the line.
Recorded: h=5 m=59
